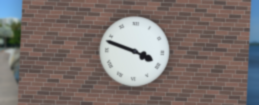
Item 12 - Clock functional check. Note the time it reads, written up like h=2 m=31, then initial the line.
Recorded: h=3 m=48
